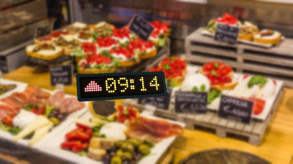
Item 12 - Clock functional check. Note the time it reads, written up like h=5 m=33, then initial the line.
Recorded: h=9 m=14
